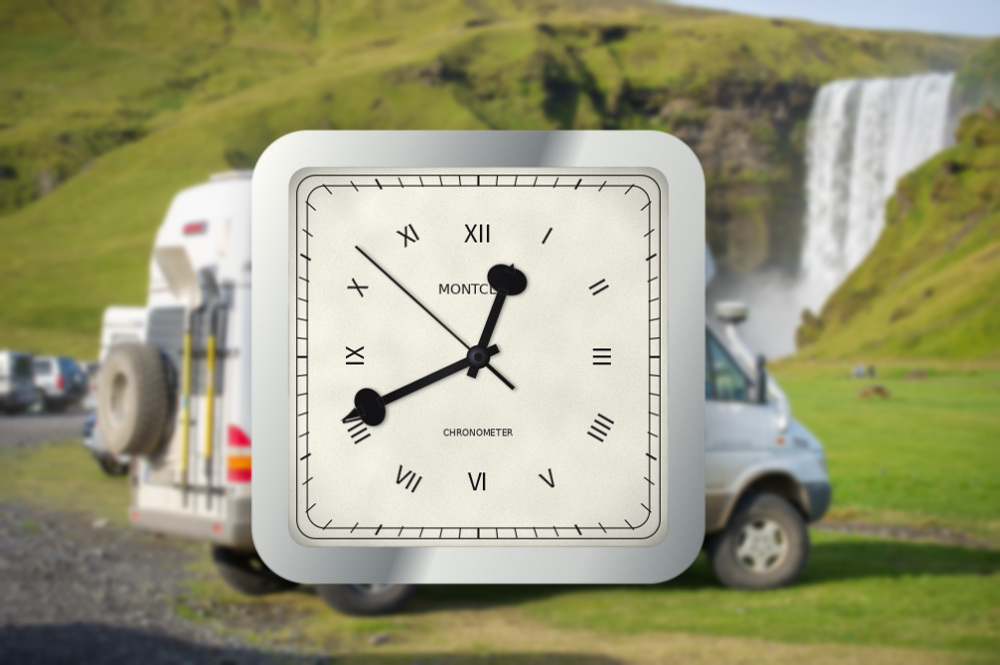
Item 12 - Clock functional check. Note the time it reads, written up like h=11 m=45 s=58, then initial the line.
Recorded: h=12 m=40 s=52
